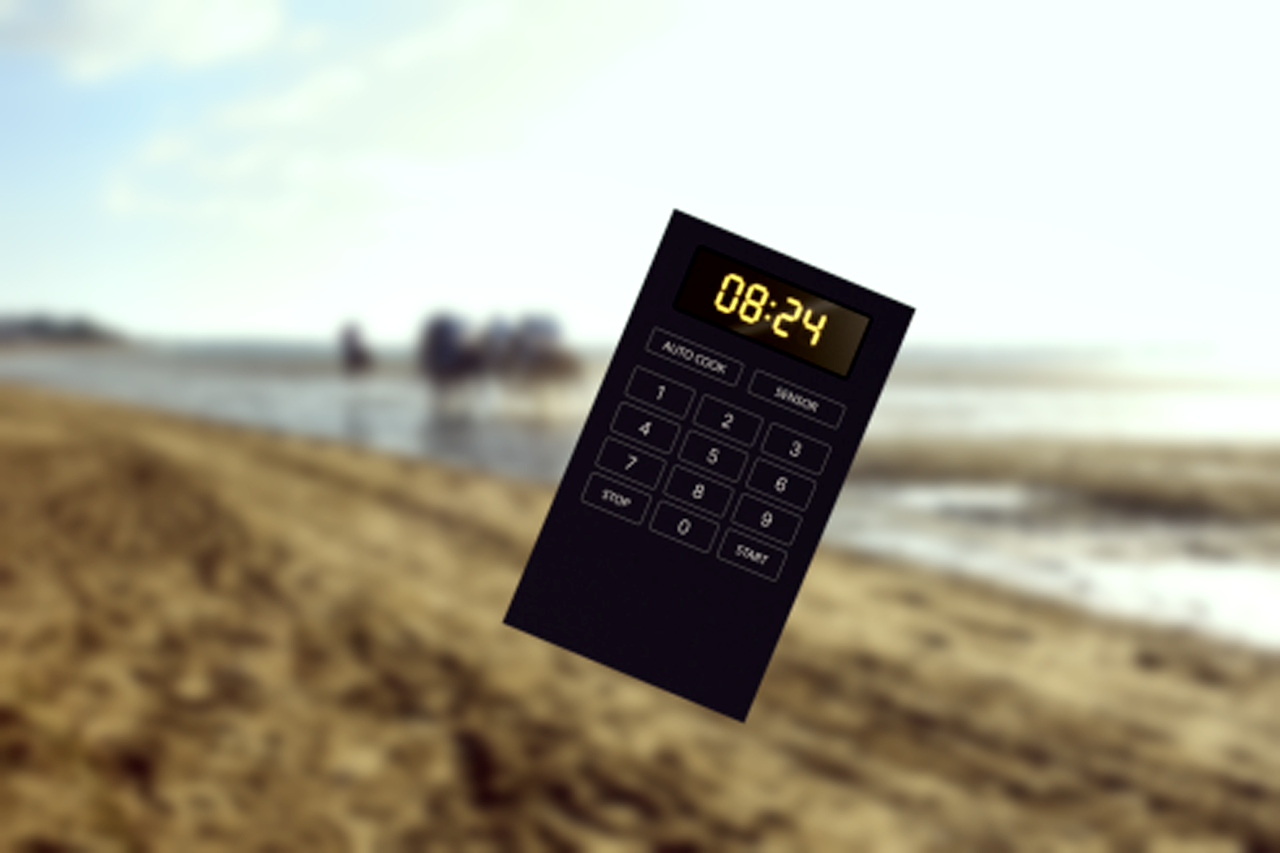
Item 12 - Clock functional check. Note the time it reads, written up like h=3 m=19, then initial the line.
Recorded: h=8 m=24
